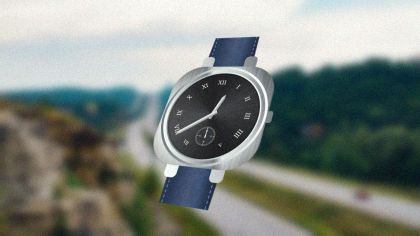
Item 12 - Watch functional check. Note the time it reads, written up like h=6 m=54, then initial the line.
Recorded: h=12 m=39
